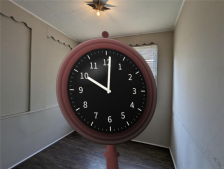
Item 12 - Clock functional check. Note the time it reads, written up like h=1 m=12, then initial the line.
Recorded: h=10 m=1
